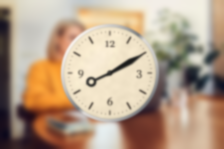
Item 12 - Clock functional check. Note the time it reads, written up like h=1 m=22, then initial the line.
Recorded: h=8 m=10
